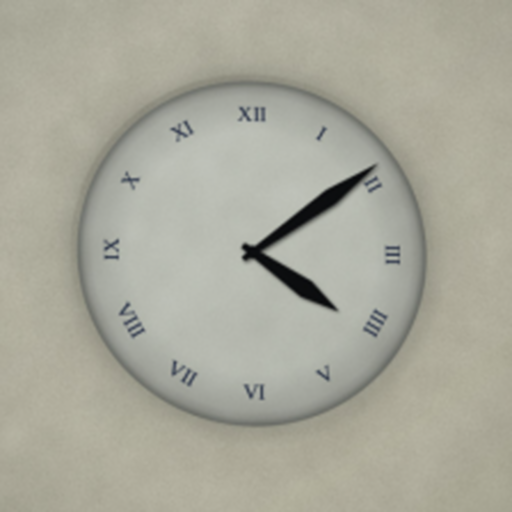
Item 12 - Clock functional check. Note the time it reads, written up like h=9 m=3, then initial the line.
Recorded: h=4 m=9
